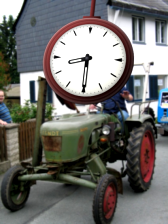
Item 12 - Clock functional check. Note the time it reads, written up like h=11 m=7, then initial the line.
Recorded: h=8 m=30
